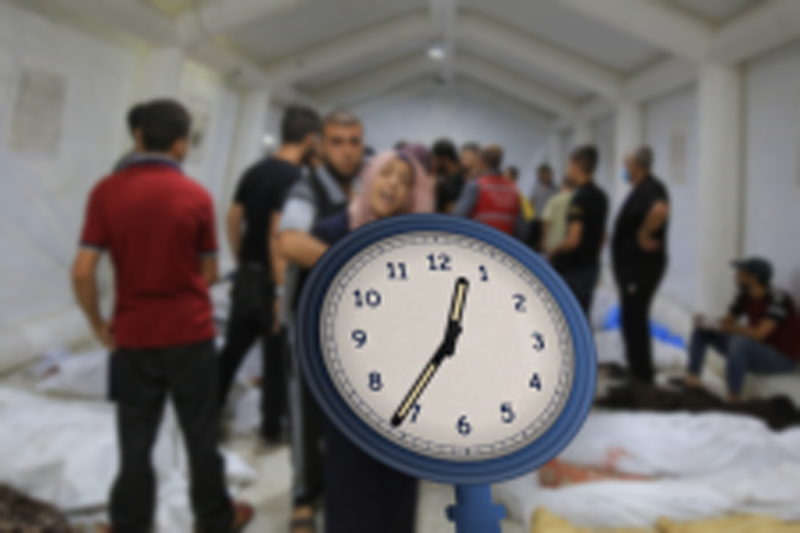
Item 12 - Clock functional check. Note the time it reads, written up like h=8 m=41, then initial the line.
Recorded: h=12 m=36
